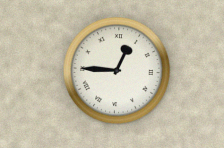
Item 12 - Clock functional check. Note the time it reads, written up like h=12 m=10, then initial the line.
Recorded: h=12 m=45
